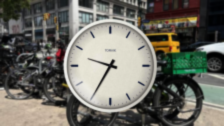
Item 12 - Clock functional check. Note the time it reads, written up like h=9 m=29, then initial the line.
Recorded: h=9 m=35
